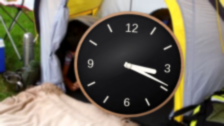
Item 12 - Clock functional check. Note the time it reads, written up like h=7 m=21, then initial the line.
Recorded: h=3 m=19
